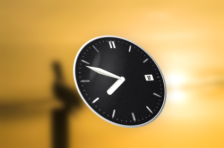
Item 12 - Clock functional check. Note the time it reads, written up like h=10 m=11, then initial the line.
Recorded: h=7 m=49
